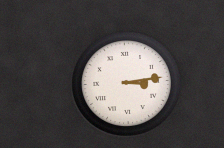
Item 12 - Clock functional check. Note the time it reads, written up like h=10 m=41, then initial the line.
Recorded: h=3 m=14
